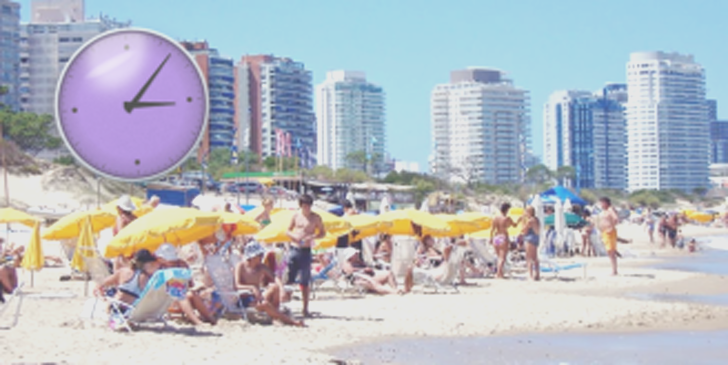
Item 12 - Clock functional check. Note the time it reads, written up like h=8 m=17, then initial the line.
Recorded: h=3 m=7
